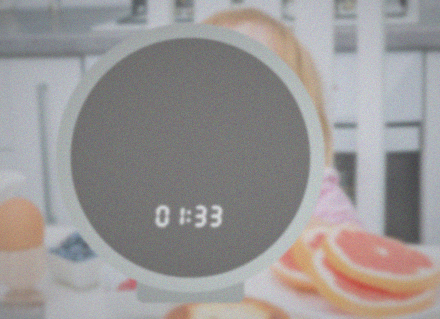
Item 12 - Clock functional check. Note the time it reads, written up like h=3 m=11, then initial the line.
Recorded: h=1 m=33
